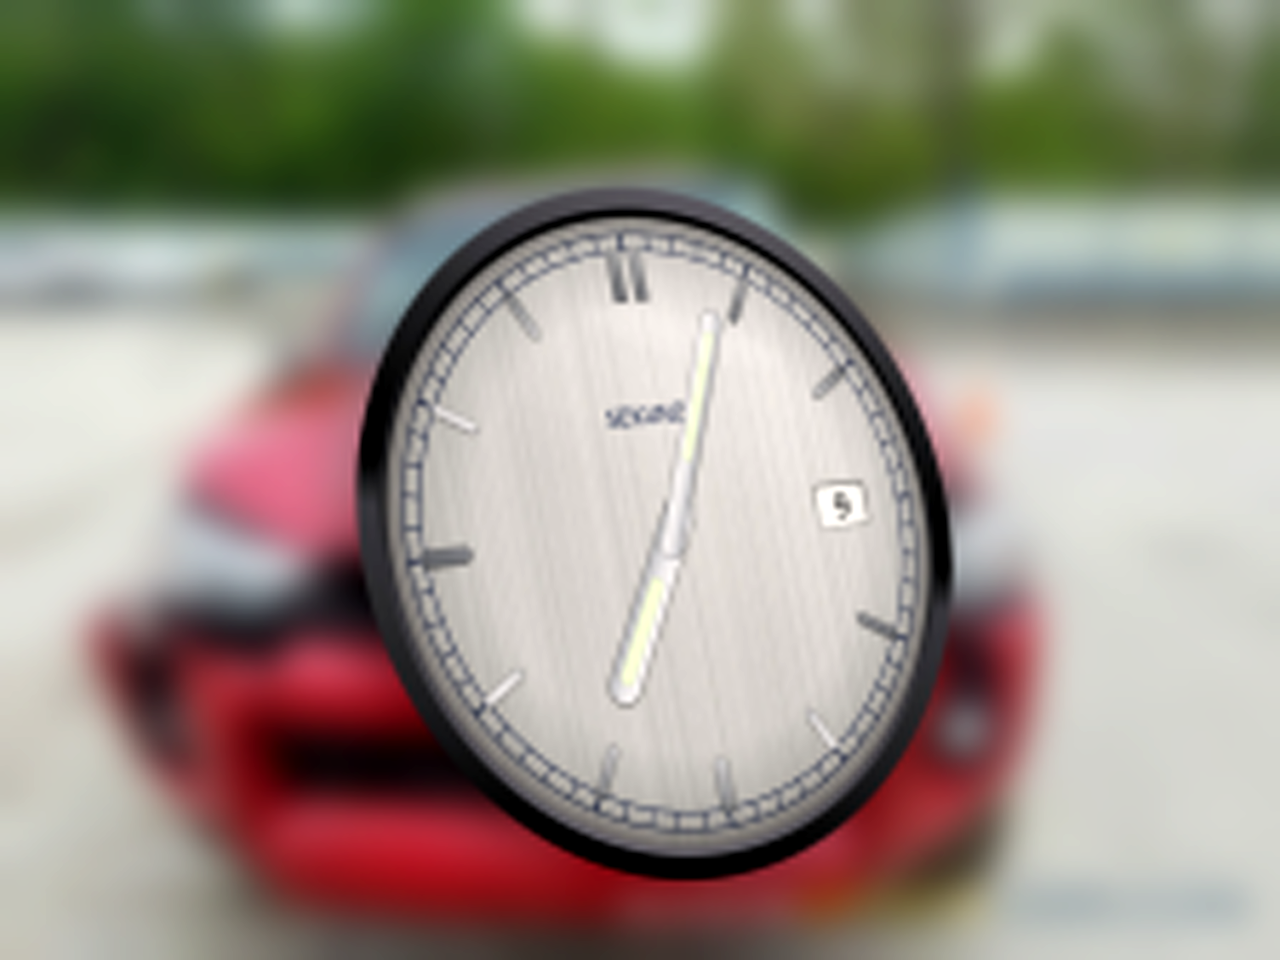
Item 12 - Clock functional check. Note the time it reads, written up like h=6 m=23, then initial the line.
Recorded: h=7 m=4
